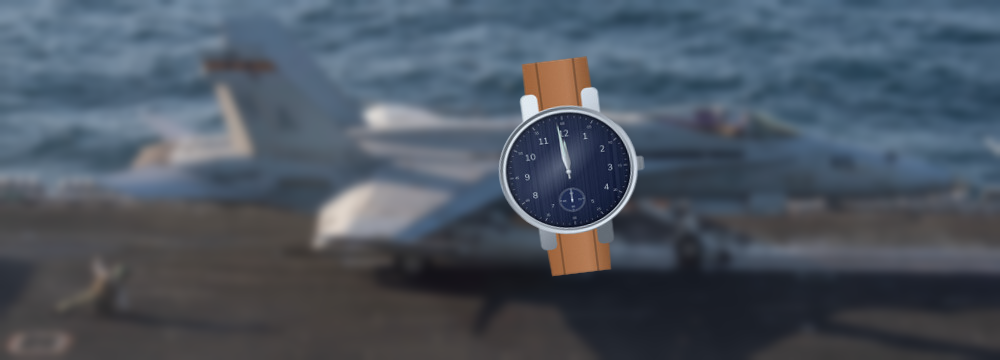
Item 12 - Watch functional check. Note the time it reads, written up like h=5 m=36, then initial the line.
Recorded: h=11 m=59
